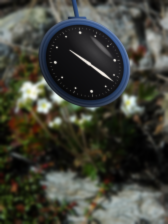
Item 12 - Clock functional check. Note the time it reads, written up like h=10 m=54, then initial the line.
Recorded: h=10 m=22
